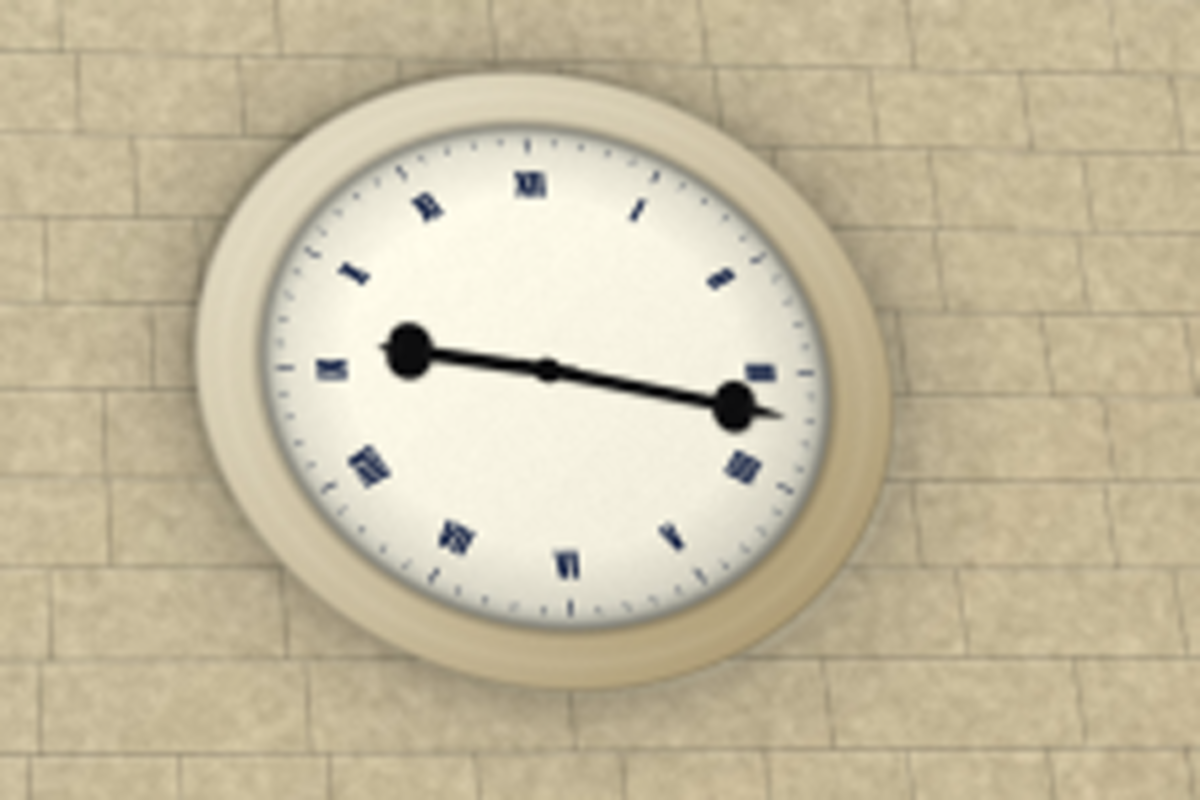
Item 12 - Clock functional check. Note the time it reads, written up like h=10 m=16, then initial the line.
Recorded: h=9 m=17
